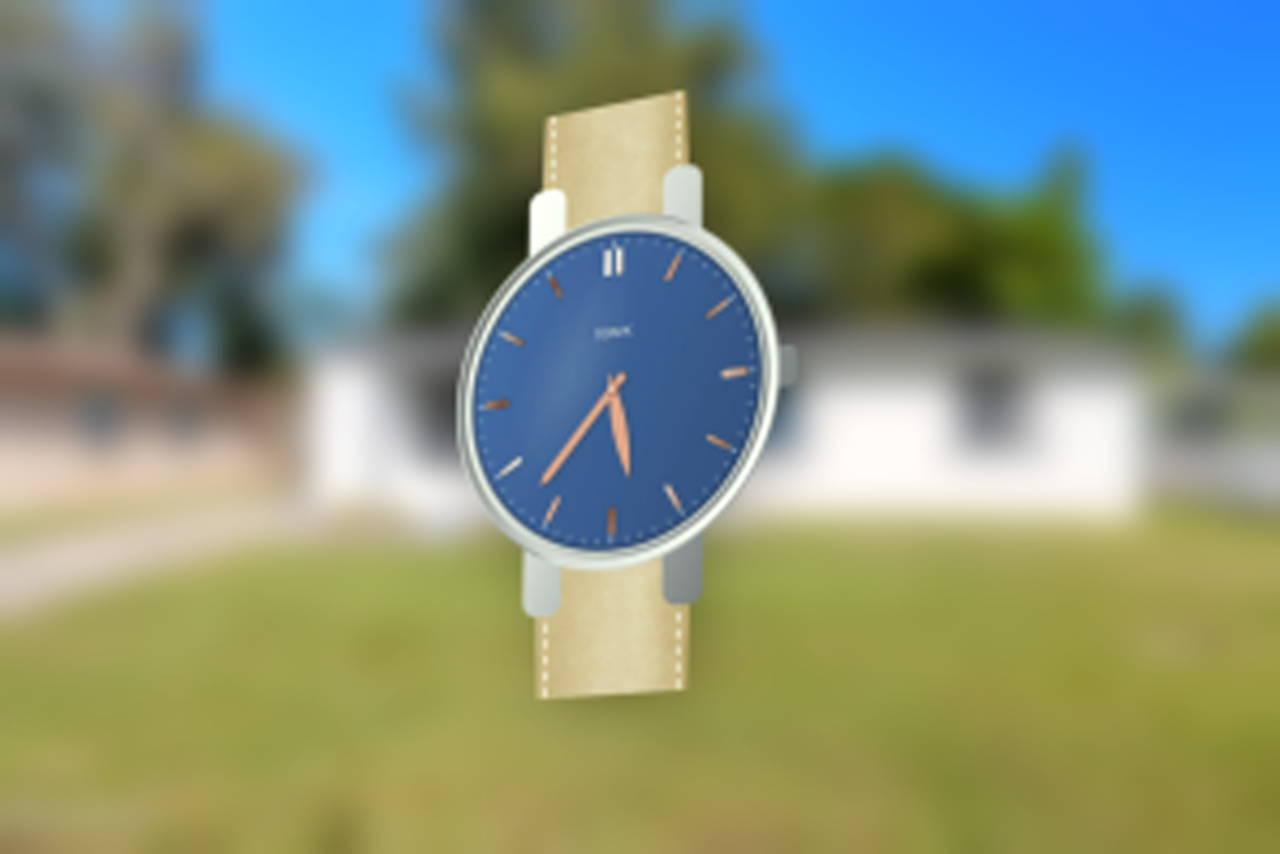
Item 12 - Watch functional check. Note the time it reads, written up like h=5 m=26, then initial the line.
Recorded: h=5 m=37
